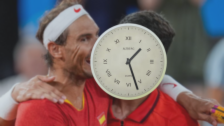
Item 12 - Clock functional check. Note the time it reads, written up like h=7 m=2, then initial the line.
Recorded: h=1 m=27
